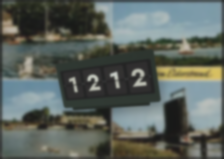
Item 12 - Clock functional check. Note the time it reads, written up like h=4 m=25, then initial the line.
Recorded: h=12 m=12
